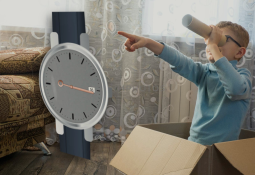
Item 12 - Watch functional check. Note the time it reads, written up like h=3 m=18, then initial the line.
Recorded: h=9 m=16
